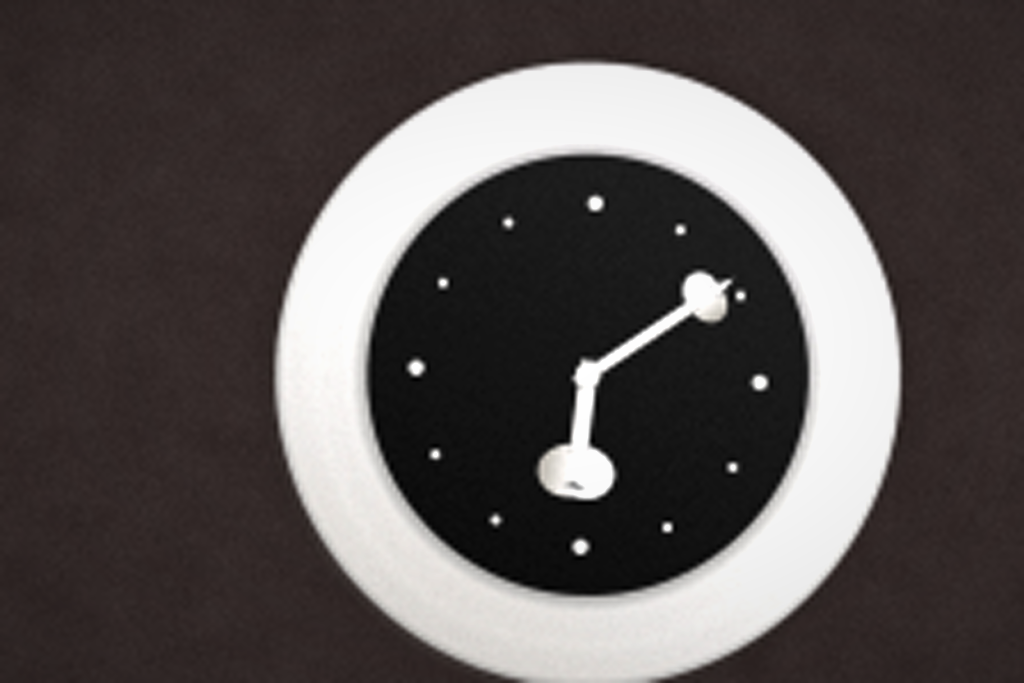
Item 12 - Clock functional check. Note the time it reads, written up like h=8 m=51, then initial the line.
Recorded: h=6 m=9
